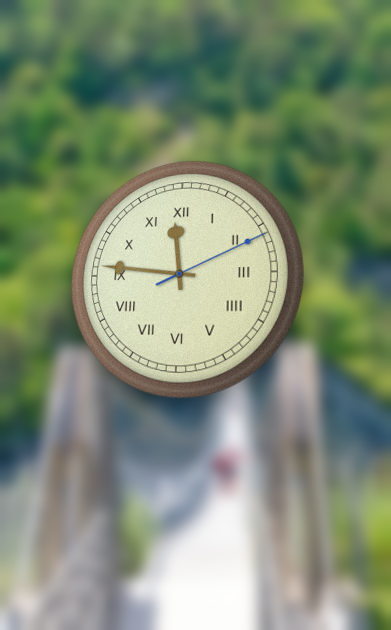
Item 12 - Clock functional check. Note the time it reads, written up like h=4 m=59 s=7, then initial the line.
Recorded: h=11 m=46 s=11
